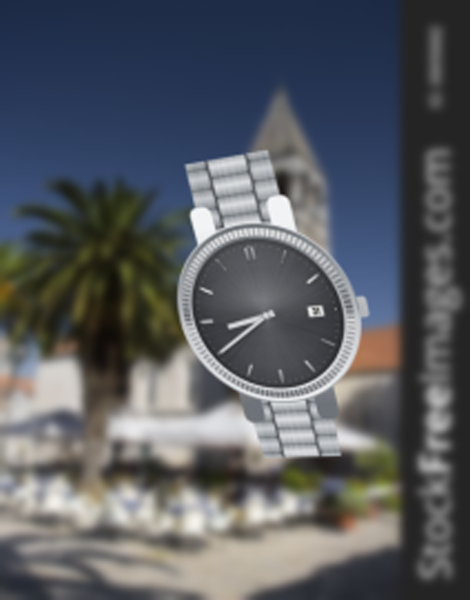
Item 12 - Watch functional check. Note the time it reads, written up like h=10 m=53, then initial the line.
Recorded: h=8 m=40
